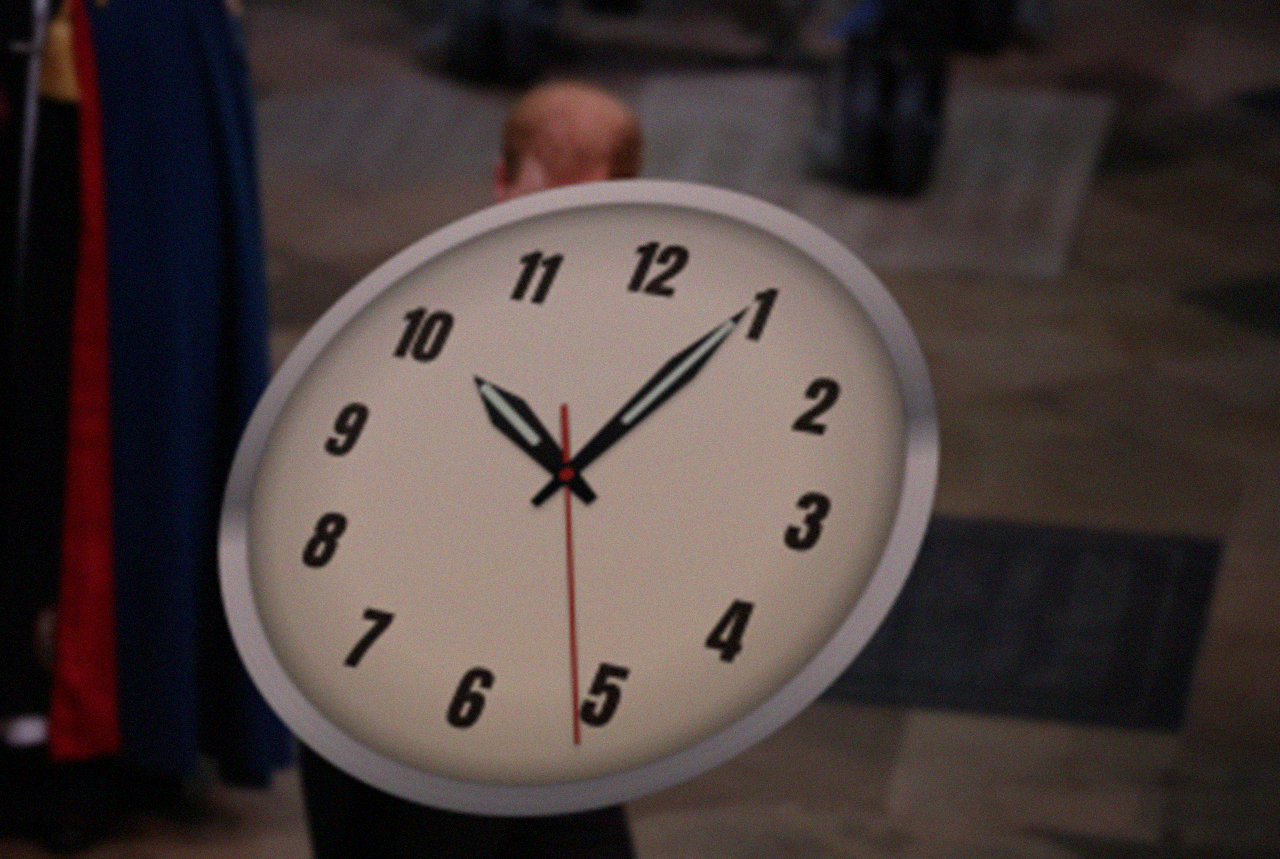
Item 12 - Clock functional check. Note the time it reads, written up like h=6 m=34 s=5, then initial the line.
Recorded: h=10 m=4 s=26
